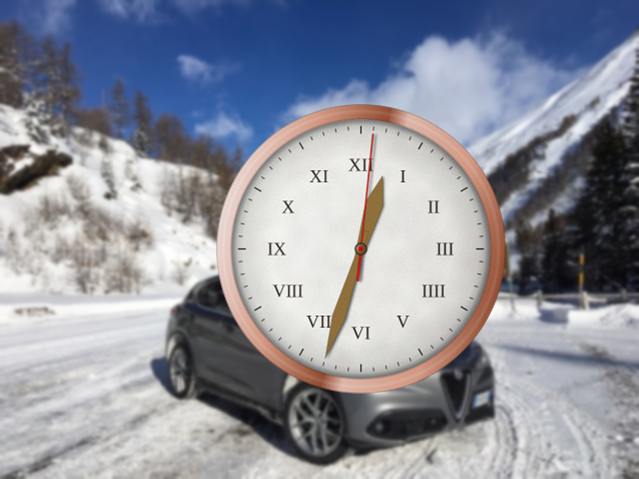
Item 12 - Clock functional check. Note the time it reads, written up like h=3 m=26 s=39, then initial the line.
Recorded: h=12 m=33 s=1
